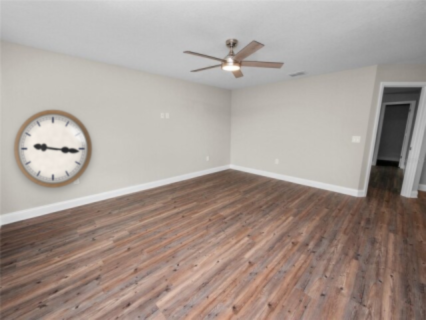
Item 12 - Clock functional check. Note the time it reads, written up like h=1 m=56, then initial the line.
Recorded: h=9 m=16
